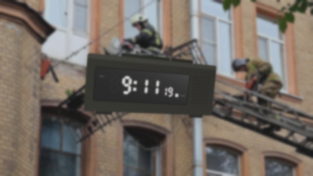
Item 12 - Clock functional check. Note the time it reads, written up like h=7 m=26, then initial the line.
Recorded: h=9 m=11
